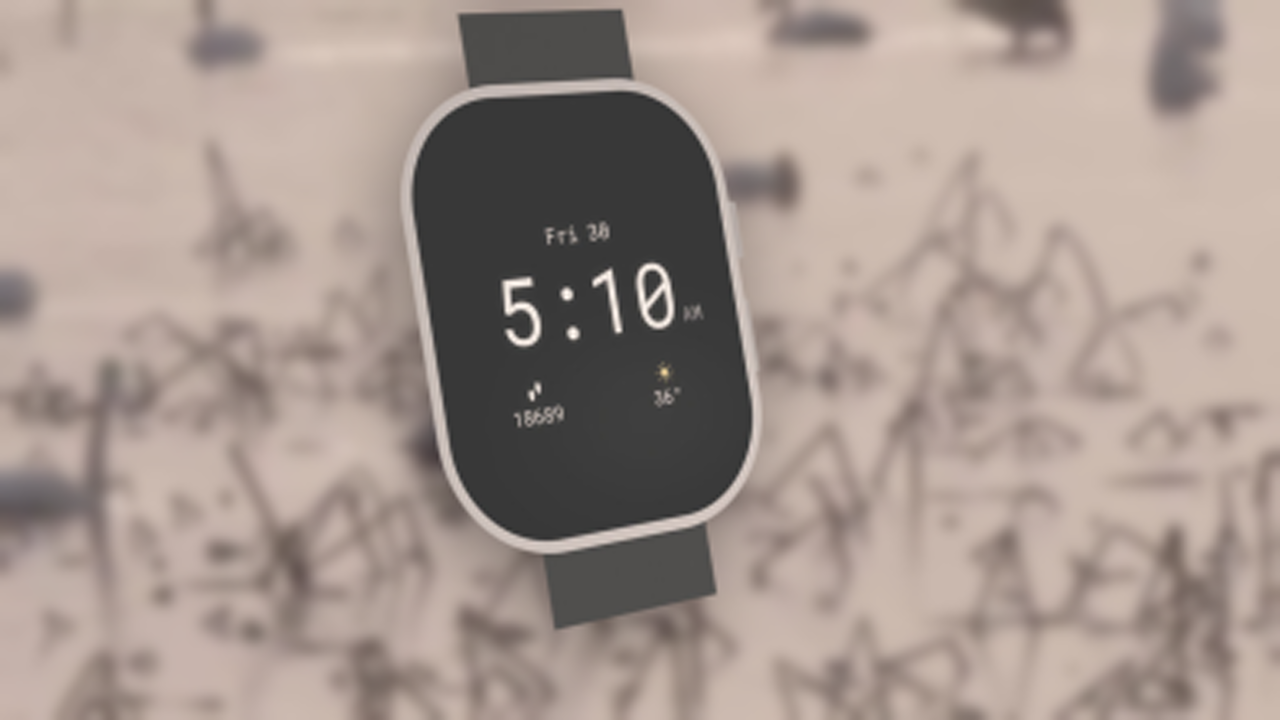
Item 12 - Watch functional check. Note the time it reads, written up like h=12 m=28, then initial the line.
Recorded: h=5 m=10
